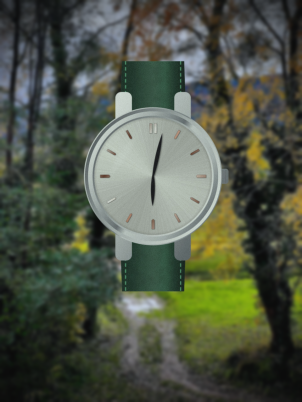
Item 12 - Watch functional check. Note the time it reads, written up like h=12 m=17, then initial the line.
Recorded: h=6 m=2
